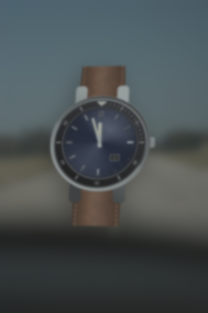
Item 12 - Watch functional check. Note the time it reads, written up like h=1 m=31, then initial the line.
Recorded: h=11 m=57
